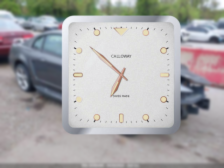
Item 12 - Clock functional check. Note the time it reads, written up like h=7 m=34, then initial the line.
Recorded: h=6 m=52
